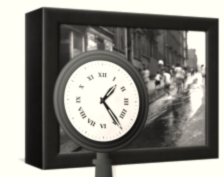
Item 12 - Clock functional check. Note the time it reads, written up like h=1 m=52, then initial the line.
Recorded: h=1 m=24
